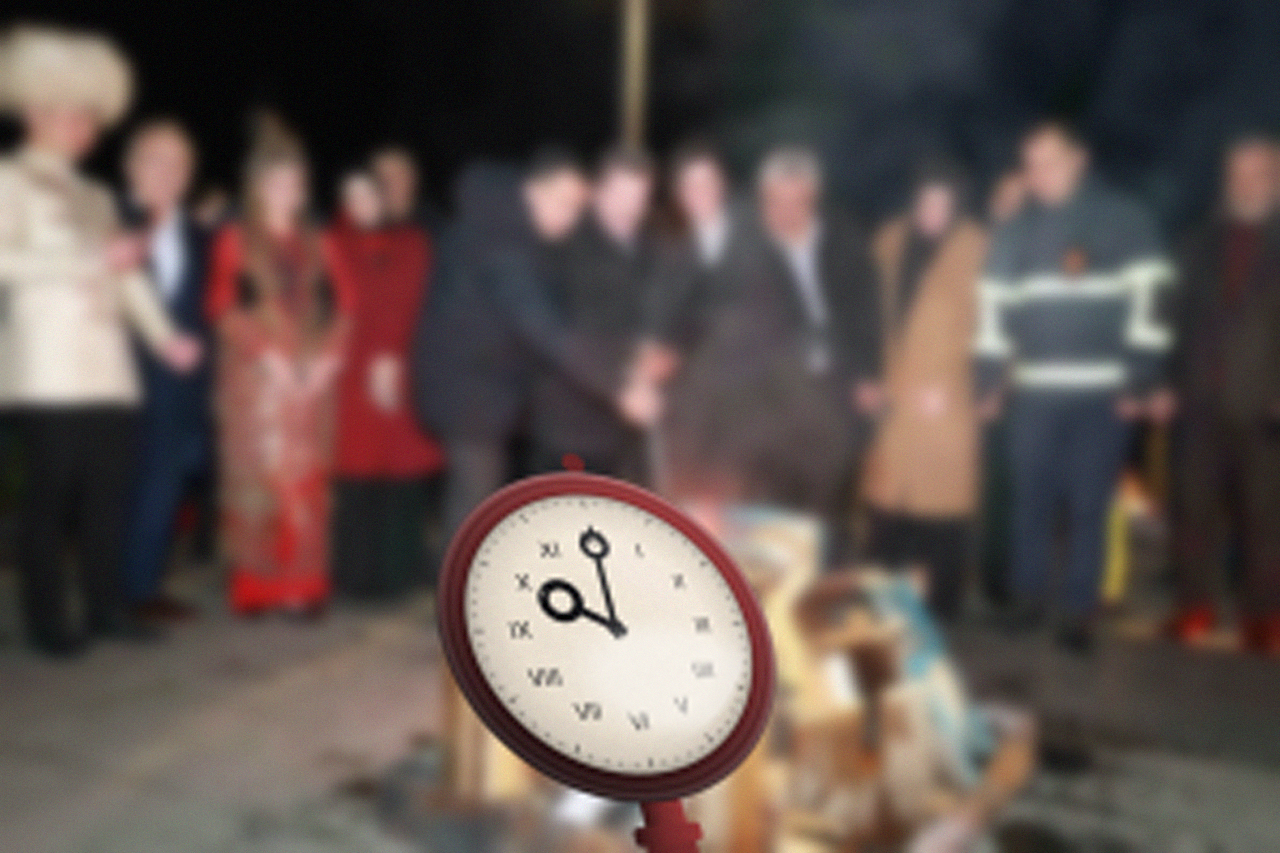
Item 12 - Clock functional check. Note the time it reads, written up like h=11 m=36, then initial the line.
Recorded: h=10 m=0
